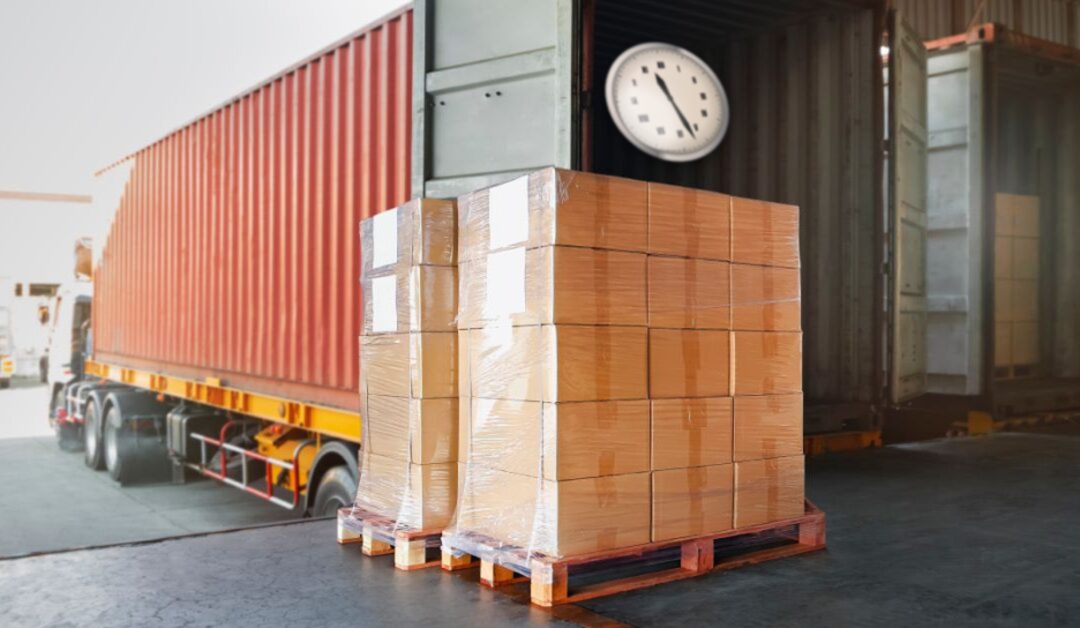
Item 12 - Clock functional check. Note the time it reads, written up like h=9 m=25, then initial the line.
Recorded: h=11 m=27
